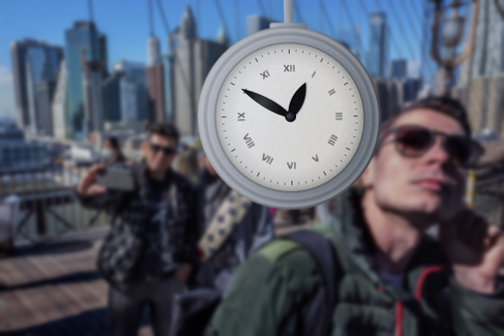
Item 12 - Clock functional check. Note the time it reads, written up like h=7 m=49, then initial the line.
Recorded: h=12 m=50
